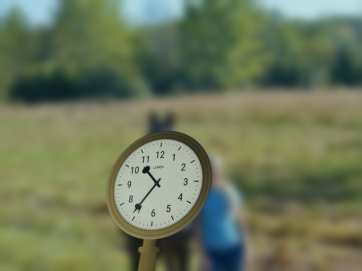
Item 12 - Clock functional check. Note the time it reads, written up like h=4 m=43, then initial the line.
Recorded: h=10 m=36
